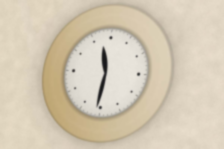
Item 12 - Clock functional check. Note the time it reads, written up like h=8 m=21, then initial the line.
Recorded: h=11 m=31
